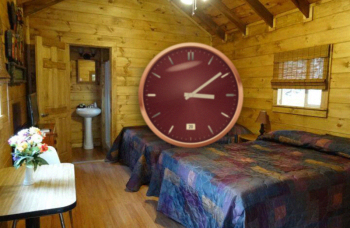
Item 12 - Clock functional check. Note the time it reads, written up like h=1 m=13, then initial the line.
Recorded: h=3 m=9
